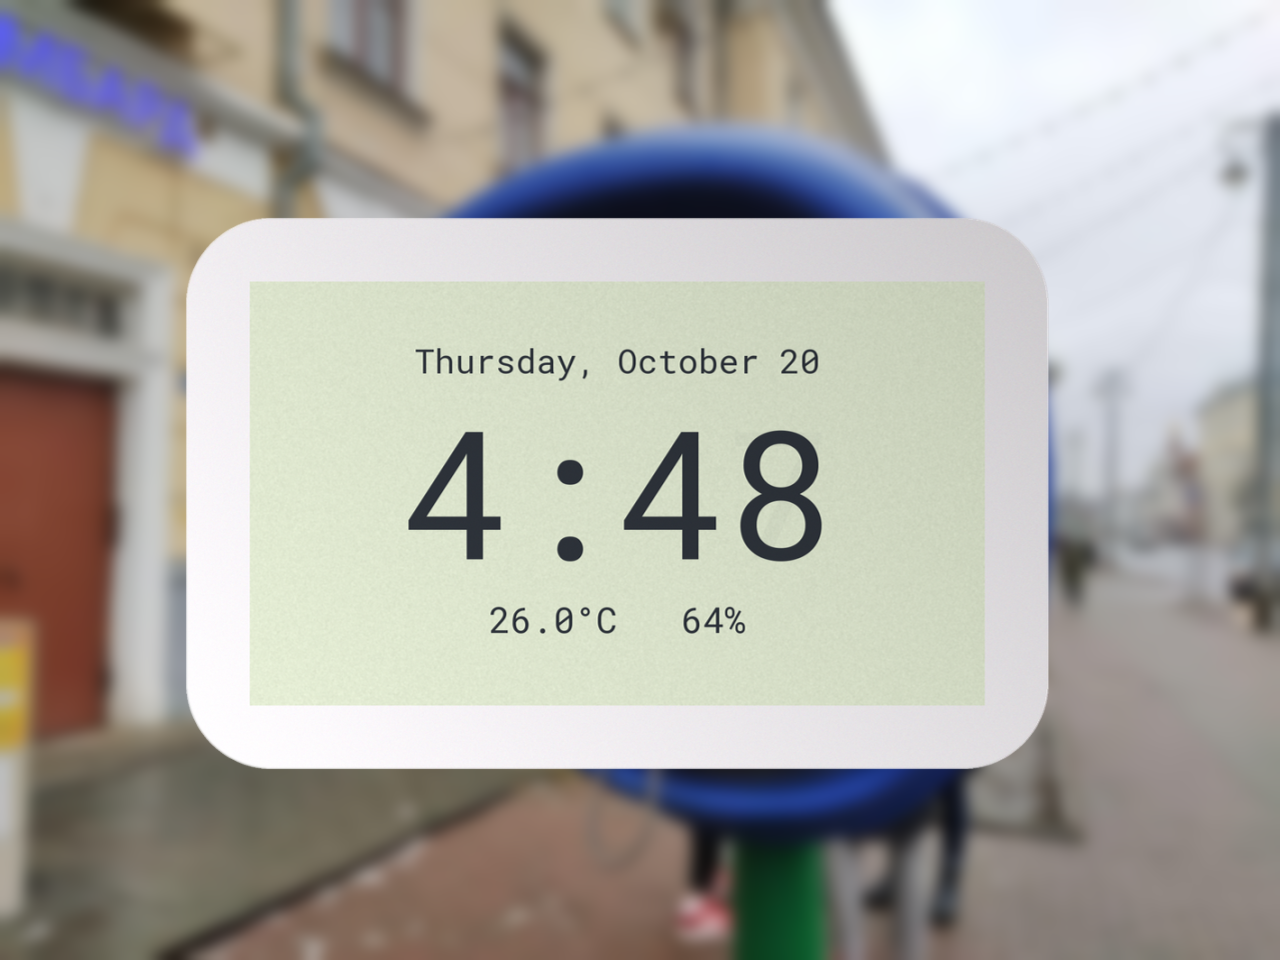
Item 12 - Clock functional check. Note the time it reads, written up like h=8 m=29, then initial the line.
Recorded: h=4 m=48
